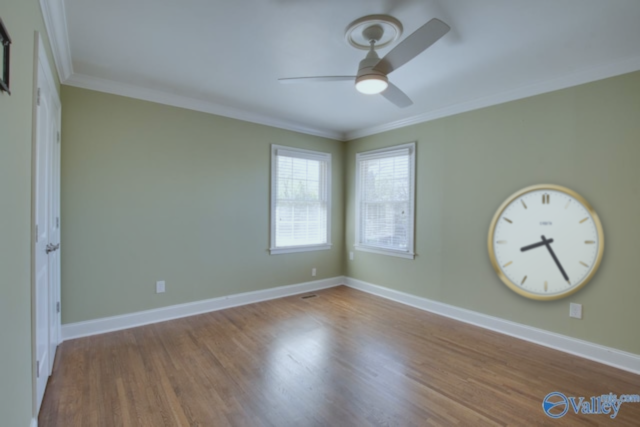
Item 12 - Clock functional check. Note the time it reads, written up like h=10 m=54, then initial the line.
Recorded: h=8 m=25
